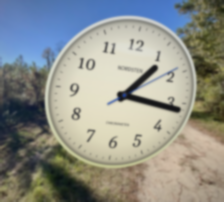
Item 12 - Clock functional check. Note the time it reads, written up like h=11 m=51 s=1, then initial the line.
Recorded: h=1 m=16 s=9
